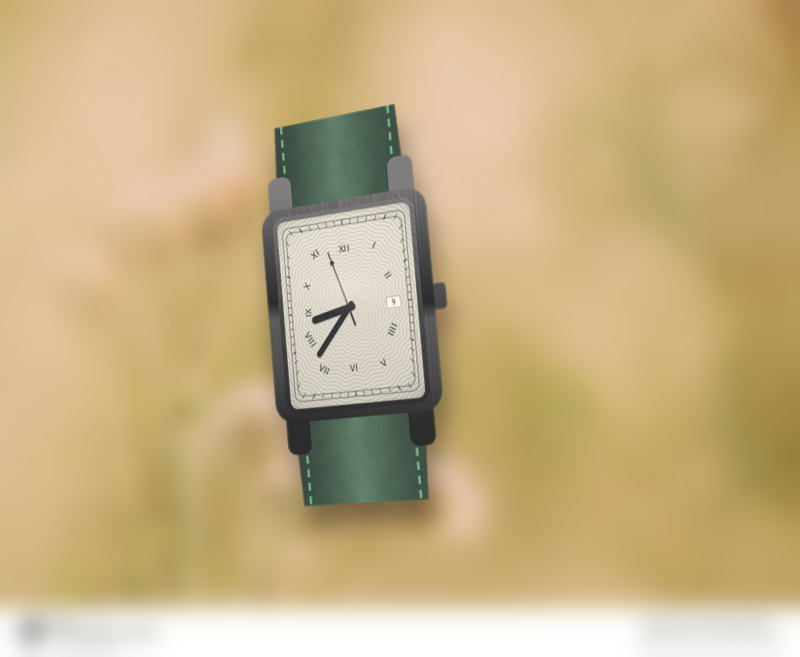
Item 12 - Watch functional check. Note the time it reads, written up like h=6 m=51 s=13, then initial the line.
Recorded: h=8 m=36 s=57
